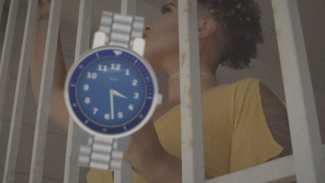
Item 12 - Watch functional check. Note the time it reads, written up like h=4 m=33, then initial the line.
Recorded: h=3 m=28
